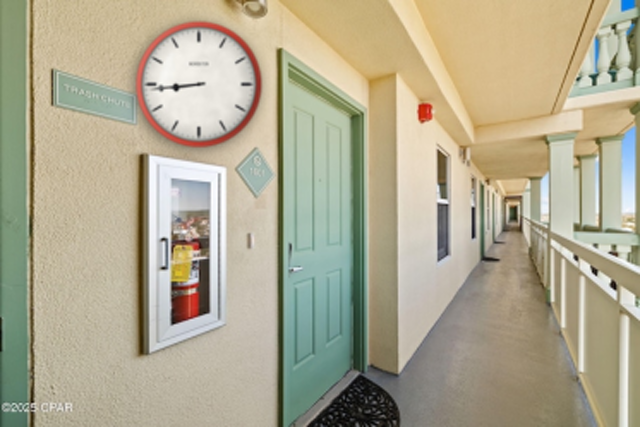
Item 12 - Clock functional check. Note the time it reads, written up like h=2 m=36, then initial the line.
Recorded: h=8 m=44
